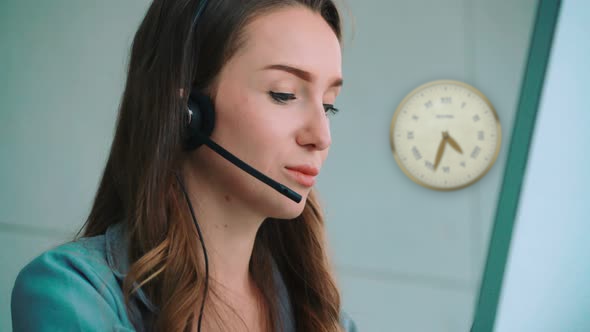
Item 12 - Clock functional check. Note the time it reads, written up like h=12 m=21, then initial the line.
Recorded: h=4 m=33
